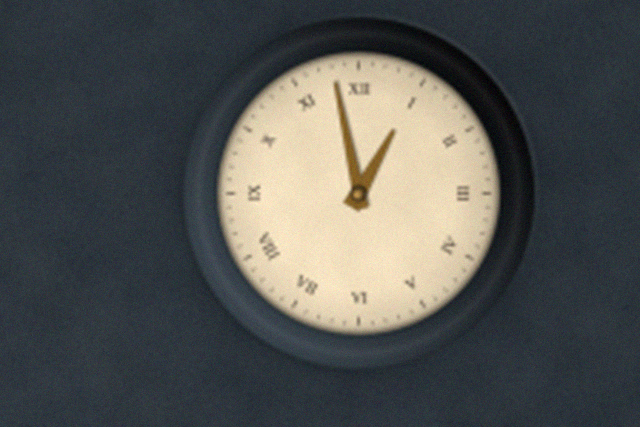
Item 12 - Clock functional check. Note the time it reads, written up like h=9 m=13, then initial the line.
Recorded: h=12 m=58
